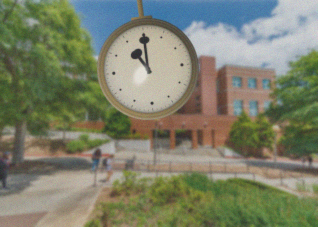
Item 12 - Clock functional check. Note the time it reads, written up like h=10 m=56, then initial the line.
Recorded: h=11 m=0
